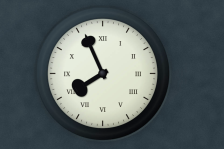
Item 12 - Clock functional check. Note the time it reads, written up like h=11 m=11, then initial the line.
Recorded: h=7 m=56
